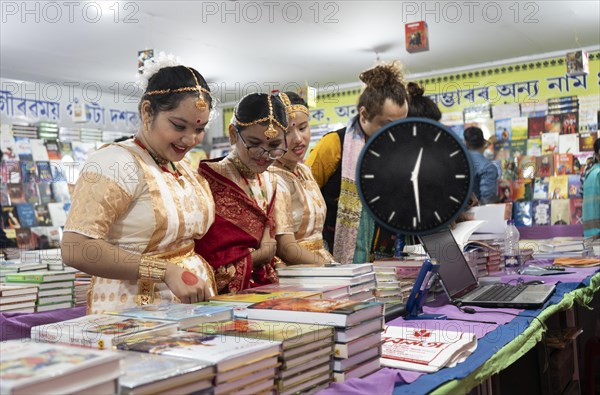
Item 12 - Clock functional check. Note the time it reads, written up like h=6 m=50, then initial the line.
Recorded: h=12 m=29
